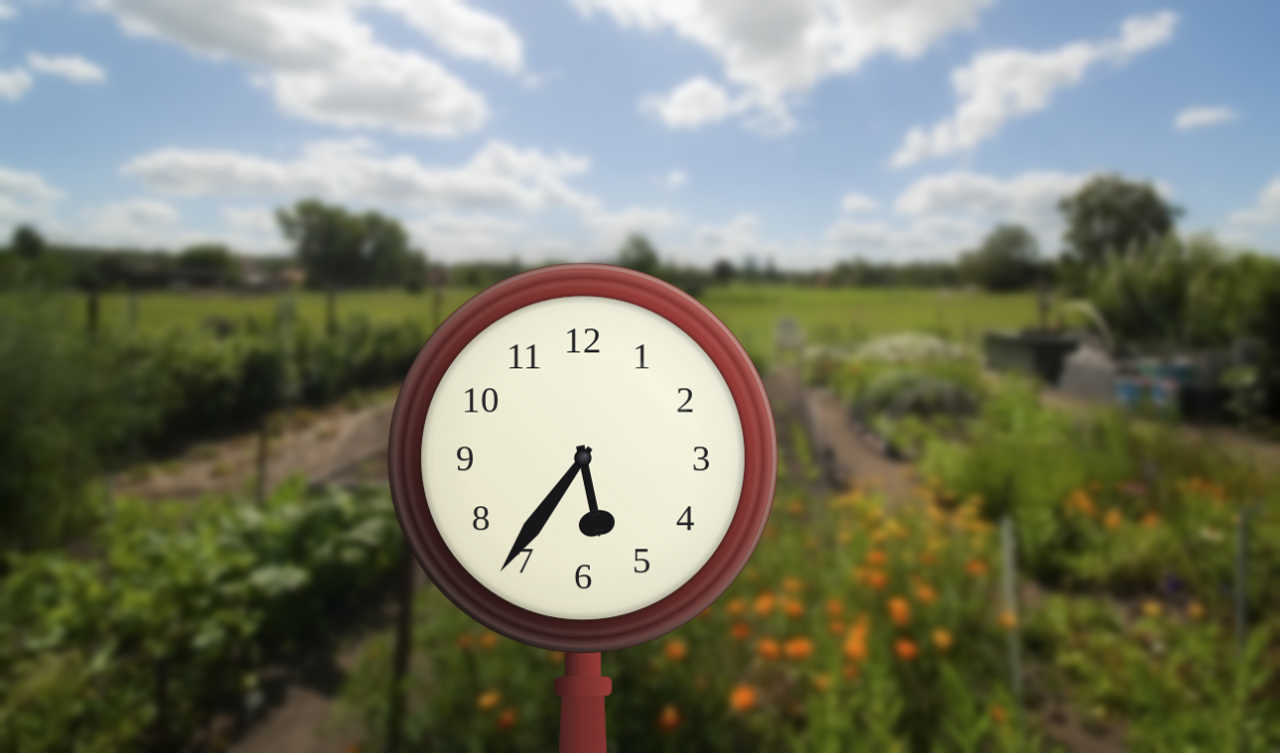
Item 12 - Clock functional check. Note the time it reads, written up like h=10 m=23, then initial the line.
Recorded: h=5 m=36
